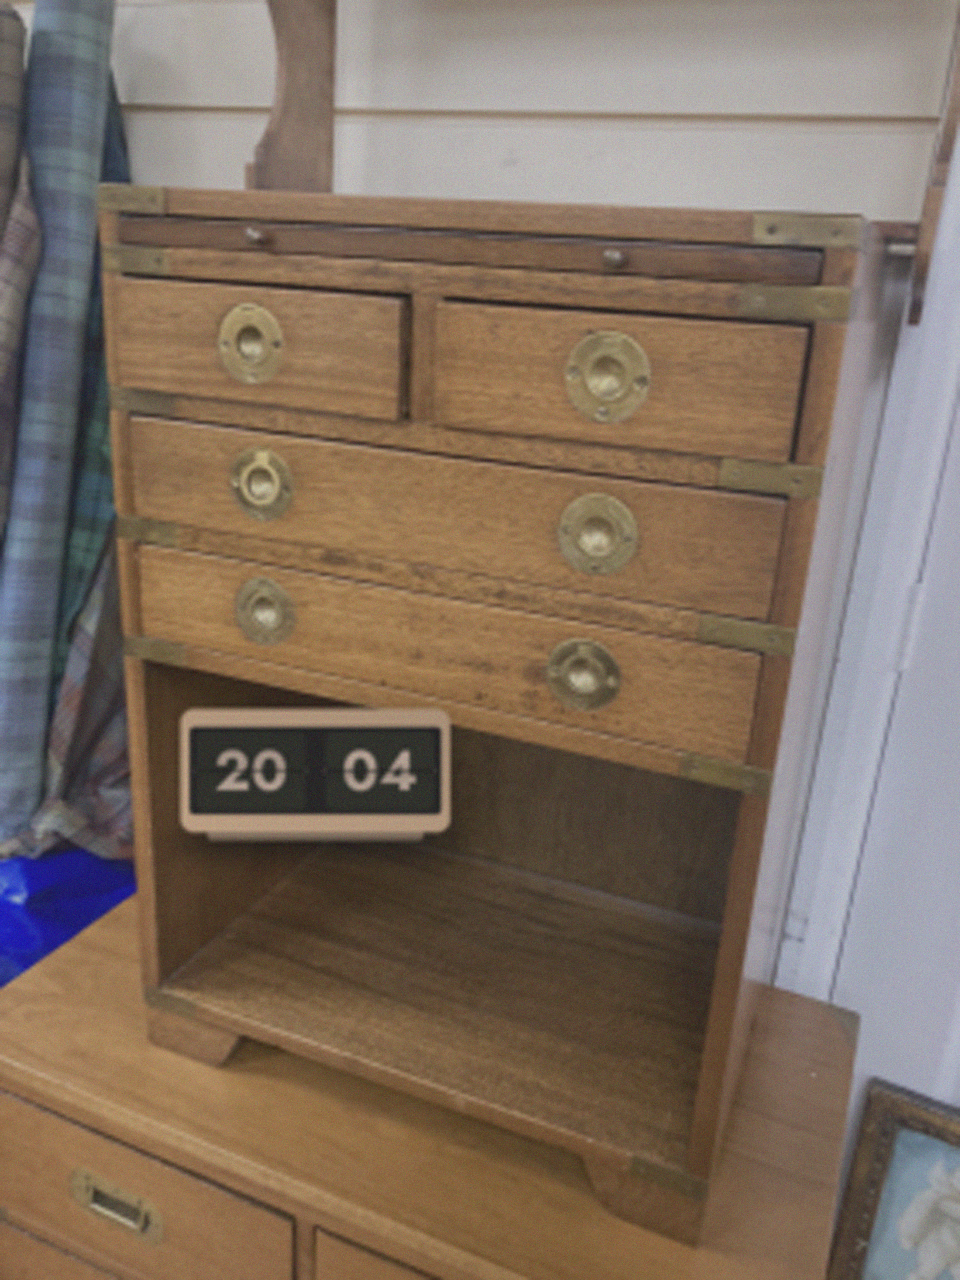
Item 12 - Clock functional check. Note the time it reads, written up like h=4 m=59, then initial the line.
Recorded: h=20 m=4
